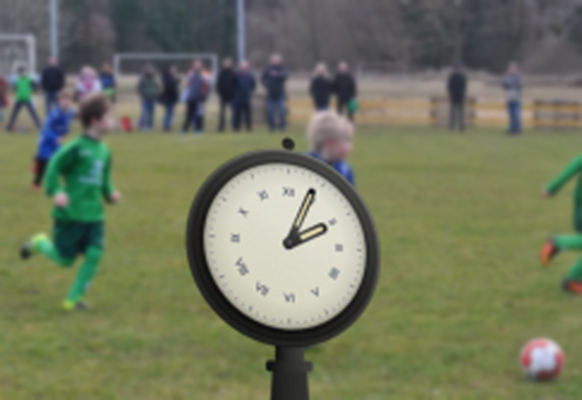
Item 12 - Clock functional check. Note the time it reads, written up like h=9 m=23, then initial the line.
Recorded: h=2 m=4
